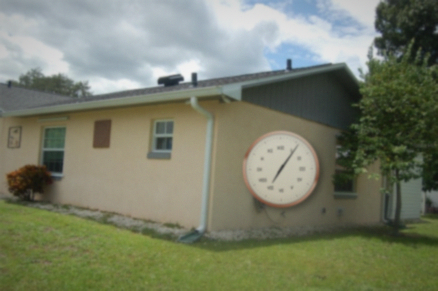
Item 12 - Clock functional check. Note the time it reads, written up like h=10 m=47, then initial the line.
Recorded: h=7 m=6
